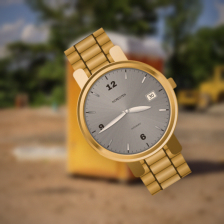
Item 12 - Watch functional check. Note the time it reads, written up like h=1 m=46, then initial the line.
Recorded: h=3 m=44
